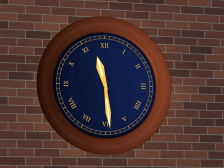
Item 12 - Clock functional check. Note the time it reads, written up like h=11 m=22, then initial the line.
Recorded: h=11 m=29
